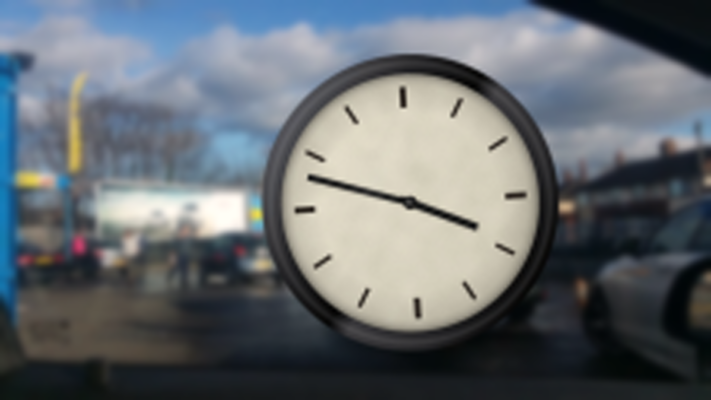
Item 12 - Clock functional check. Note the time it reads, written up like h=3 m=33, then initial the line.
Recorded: h=3 m=48
